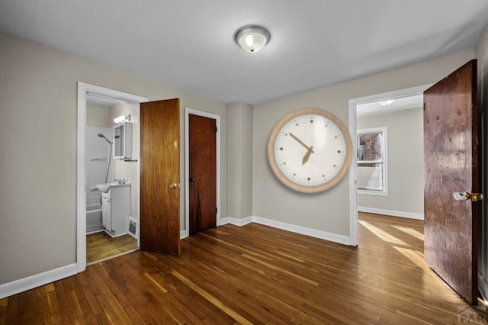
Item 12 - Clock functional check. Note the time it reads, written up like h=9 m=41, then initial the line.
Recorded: h=6 m=51
